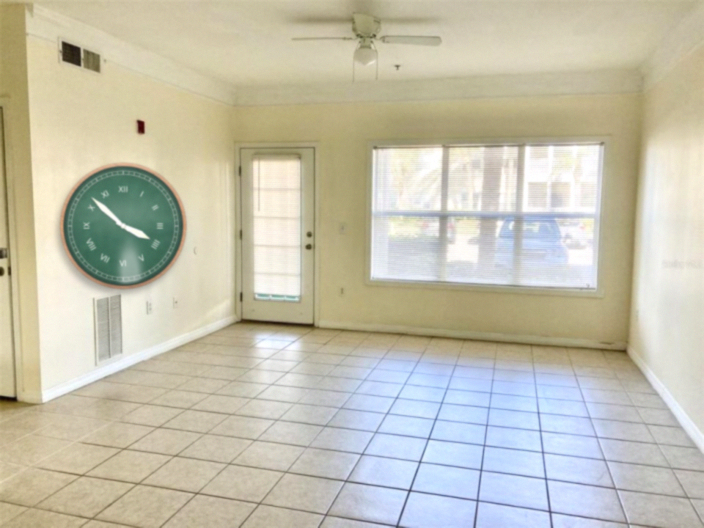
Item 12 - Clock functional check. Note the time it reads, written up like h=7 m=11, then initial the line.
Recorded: h=3 m=52
